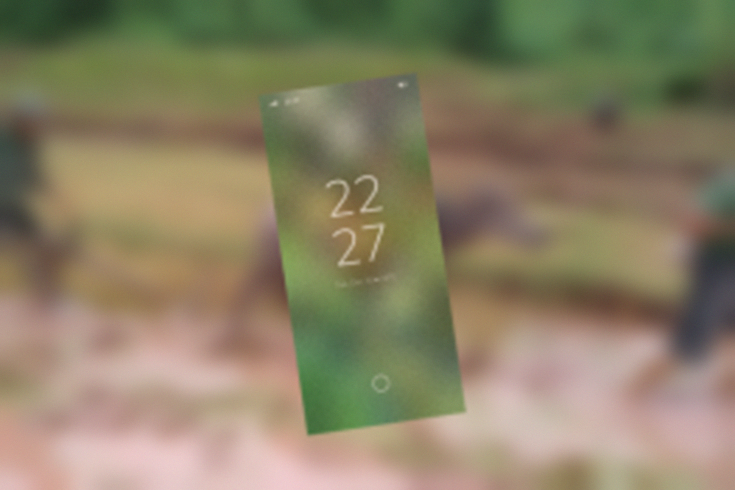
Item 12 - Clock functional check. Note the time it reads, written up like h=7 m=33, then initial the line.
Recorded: h=22 m=27
